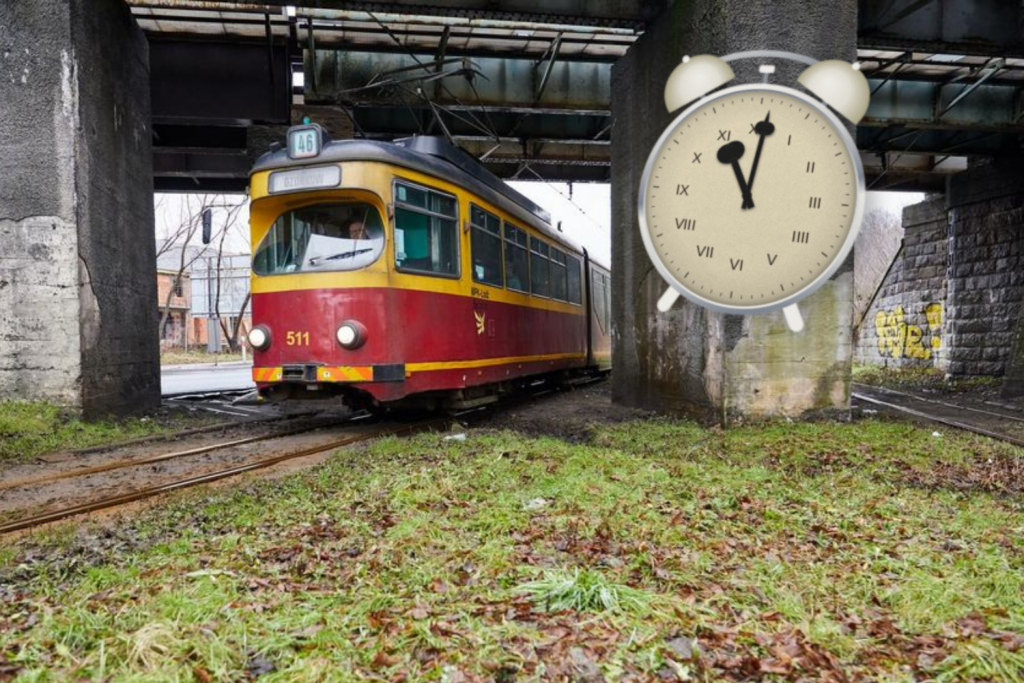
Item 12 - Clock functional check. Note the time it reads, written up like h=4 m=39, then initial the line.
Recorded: h=11 m=1
